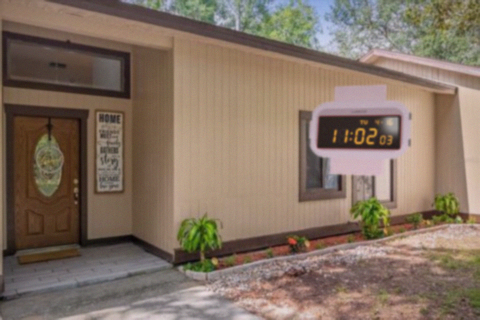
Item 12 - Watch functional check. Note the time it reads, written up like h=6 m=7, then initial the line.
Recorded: h=11 m=2
